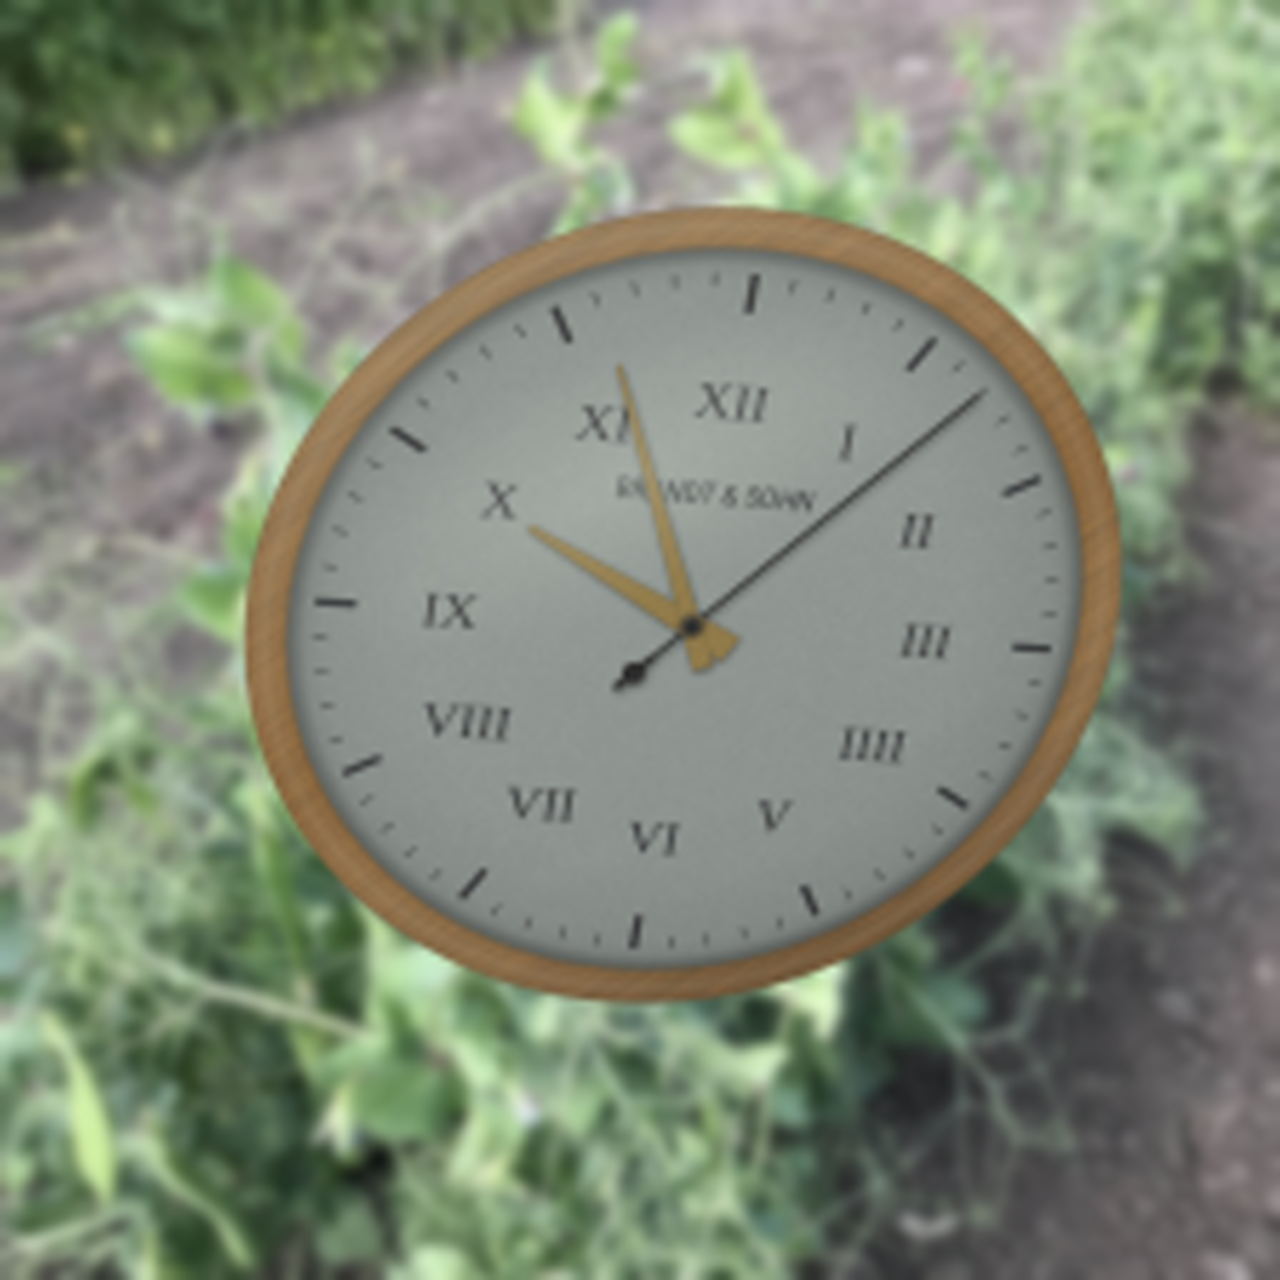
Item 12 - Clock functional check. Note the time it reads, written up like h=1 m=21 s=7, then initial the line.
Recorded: h=9 m=56 s=7
